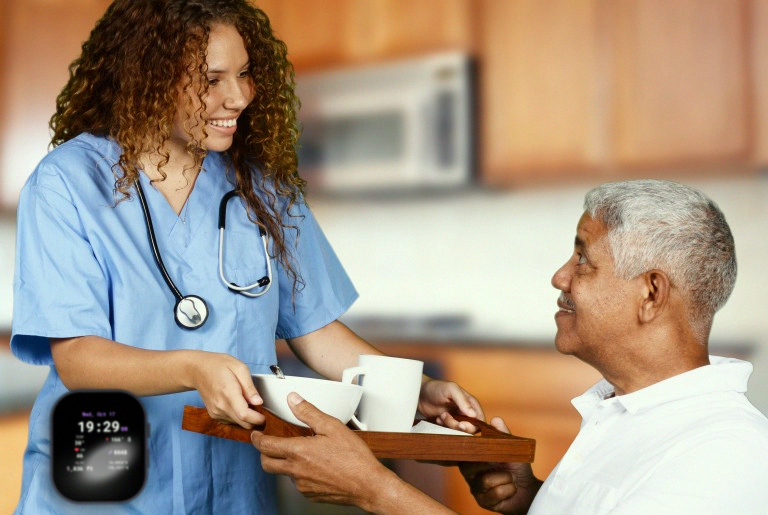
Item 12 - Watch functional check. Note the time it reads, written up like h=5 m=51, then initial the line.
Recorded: h=19 m=29
